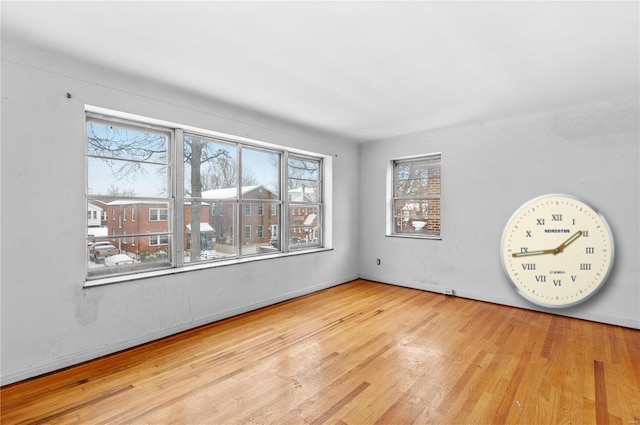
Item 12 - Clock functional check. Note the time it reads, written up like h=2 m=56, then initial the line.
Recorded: h=1 m=44
